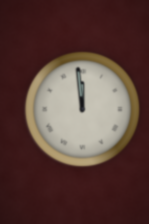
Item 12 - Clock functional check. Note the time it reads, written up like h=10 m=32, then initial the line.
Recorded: h=11 m=59
